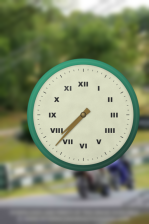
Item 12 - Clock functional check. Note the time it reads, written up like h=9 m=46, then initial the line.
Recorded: h=7 m=37
